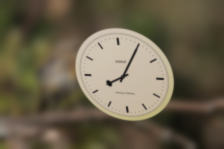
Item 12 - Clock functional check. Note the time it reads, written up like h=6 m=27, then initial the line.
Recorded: h=8 m=5
